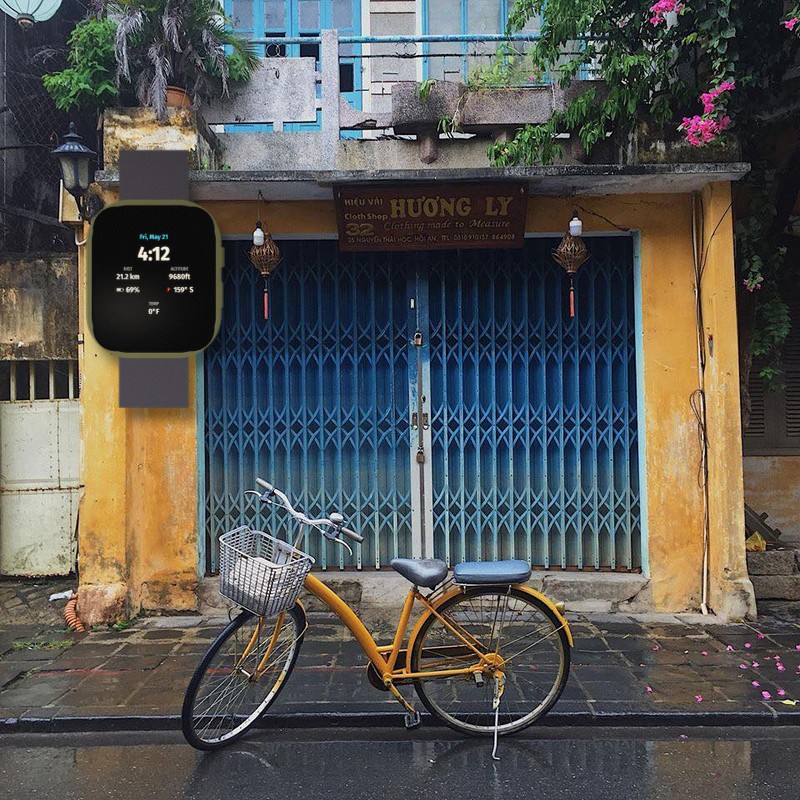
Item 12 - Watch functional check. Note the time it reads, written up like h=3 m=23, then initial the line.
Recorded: h=4 m=12
